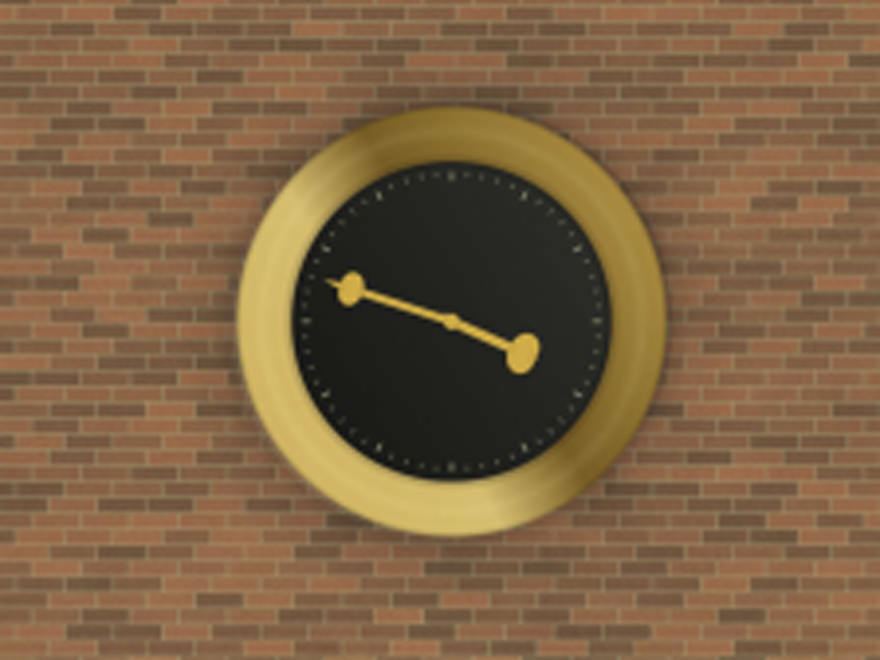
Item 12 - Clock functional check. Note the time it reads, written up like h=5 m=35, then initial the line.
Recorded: h=3 m=48
